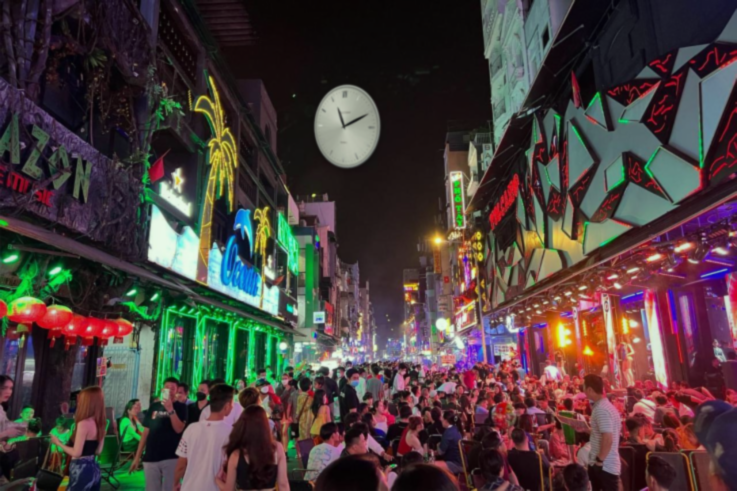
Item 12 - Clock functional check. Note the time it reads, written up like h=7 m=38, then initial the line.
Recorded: h=11 m=11
